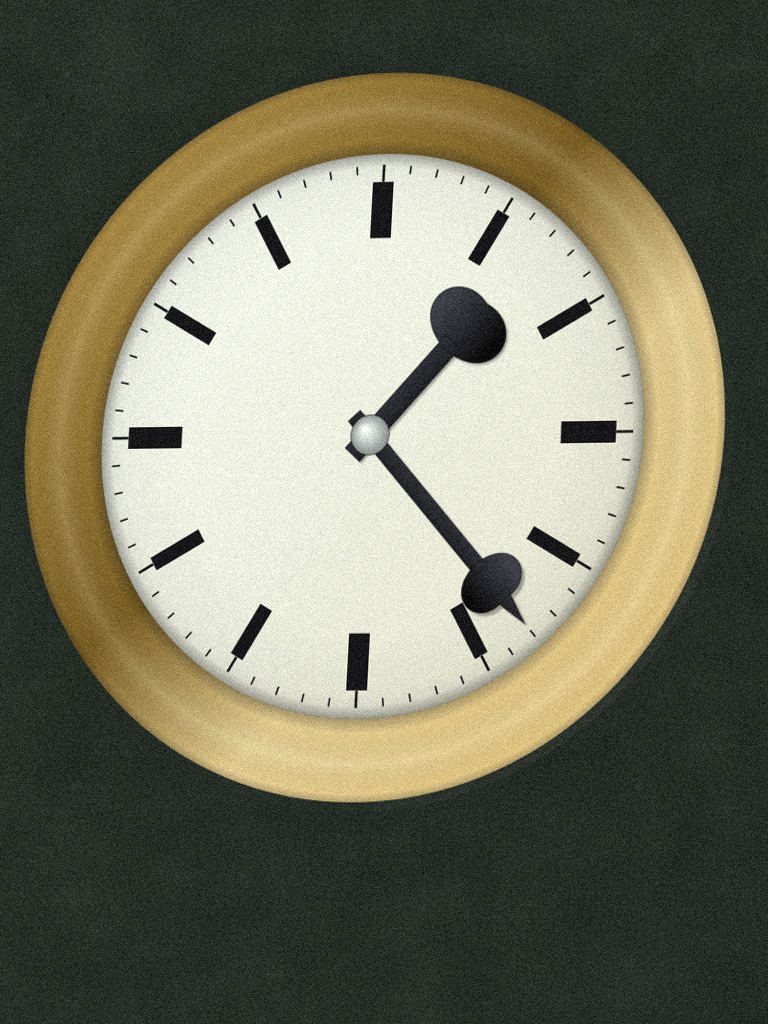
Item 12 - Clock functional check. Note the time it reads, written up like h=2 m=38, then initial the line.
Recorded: h=1 m=23
